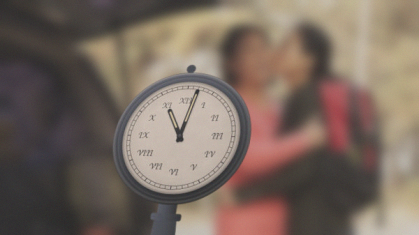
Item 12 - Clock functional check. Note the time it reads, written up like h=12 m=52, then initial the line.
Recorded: h=11 m=2
